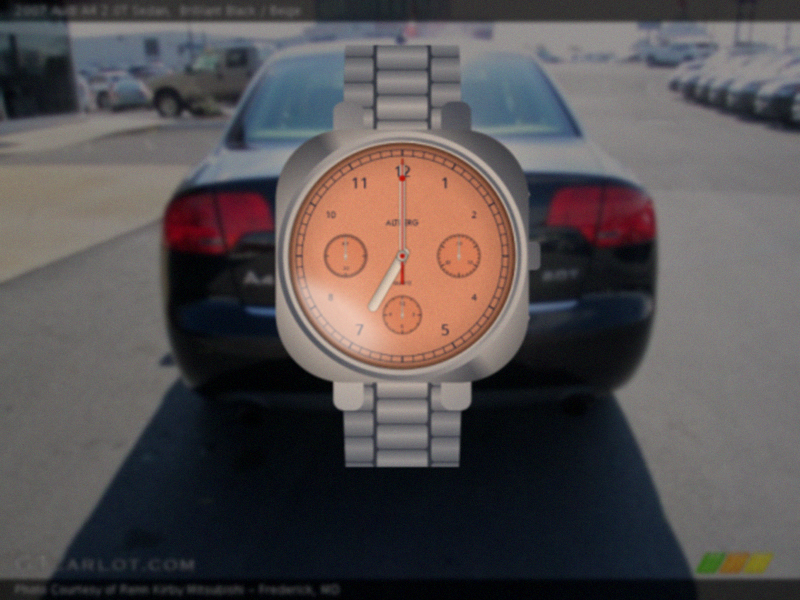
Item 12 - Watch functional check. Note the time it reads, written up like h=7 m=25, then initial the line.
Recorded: h=7 m=0
